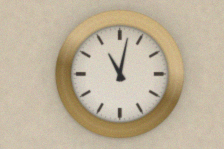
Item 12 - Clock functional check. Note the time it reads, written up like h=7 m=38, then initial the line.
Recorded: h=11 m=2
